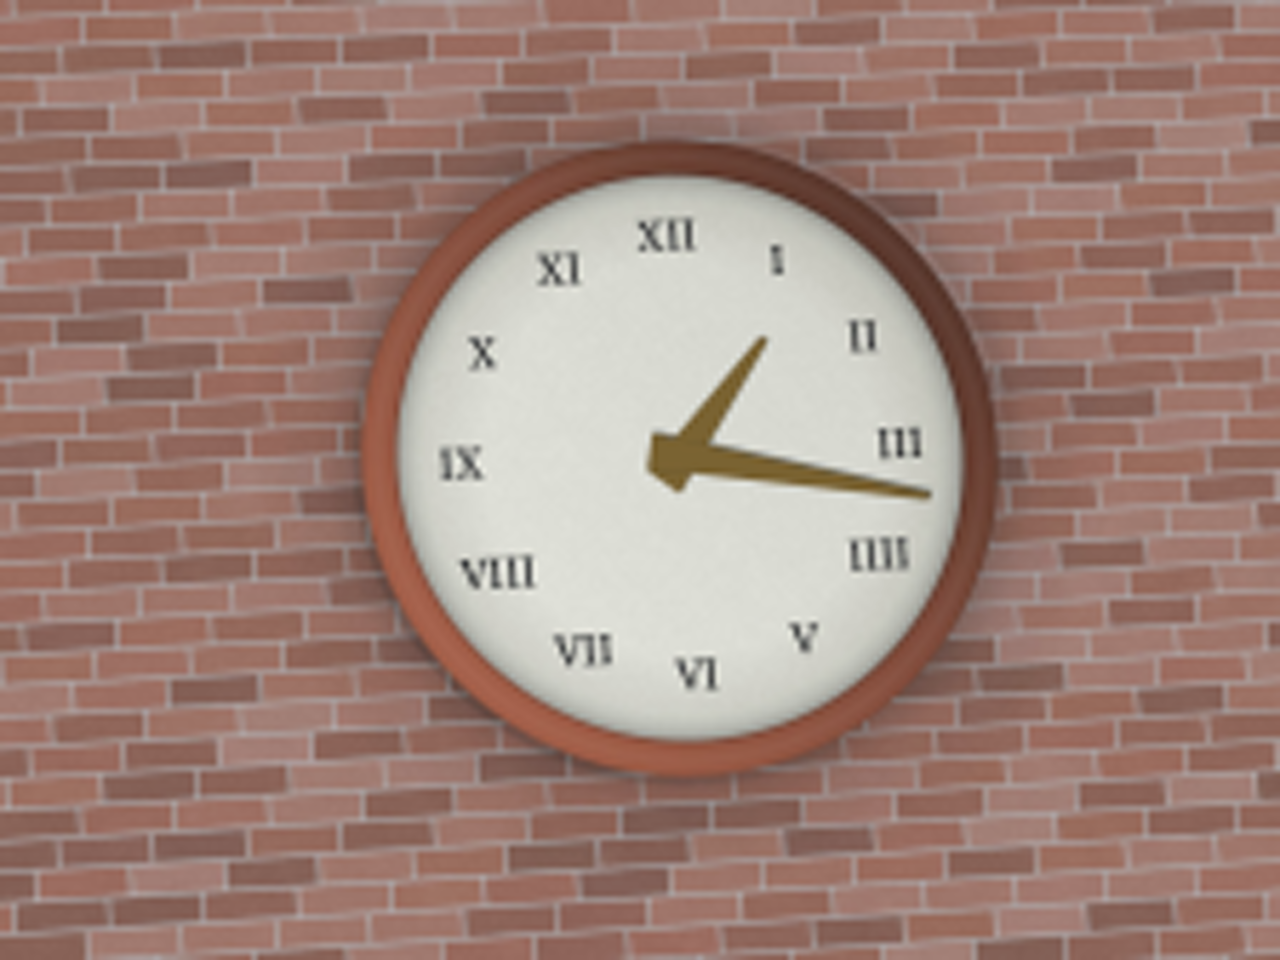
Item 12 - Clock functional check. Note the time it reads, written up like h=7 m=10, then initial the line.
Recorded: h=1 m=17
